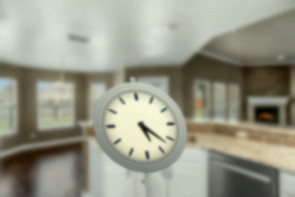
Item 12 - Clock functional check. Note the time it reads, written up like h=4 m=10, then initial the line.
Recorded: h=5 m=22
